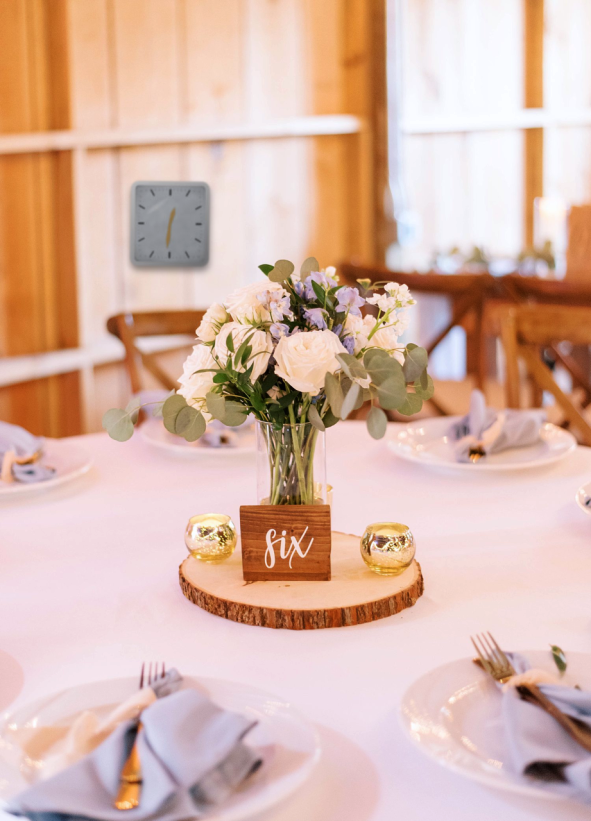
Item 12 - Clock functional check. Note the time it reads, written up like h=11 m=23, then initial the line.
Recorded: h=12 m=31
